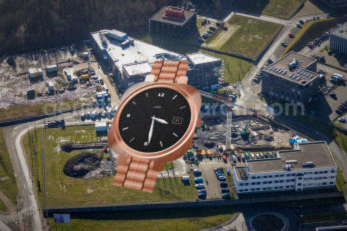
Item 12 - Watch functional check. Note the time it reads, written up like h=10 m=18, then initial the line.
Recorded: h=3 m=29
